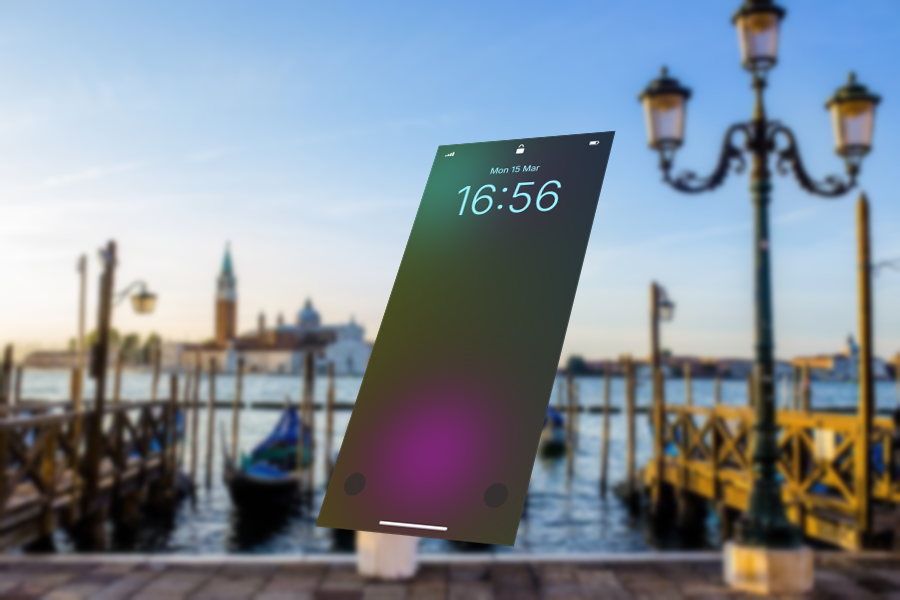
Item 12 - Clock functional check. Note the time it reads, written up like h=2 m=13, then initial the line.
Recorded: h=16 m=56
